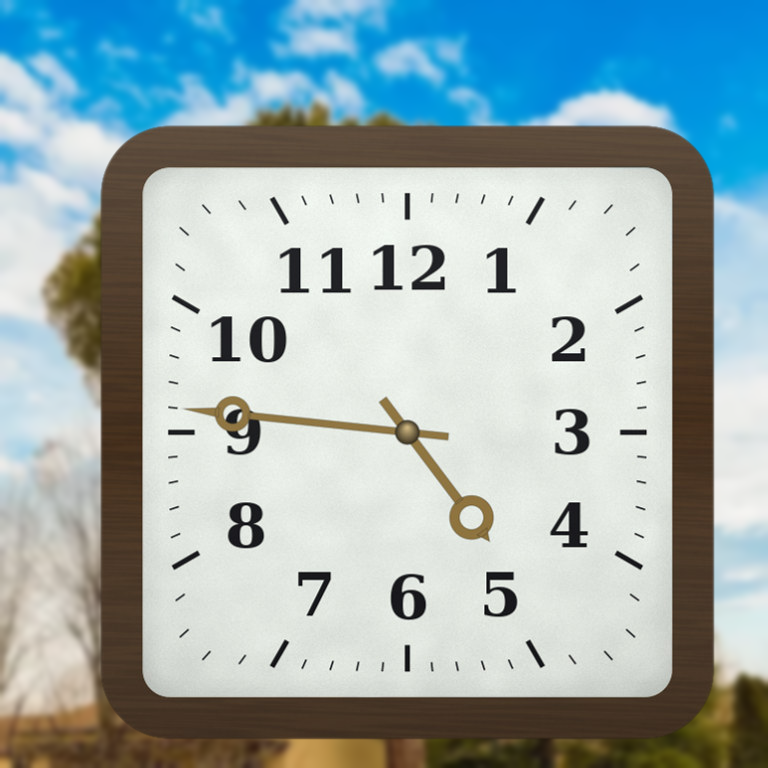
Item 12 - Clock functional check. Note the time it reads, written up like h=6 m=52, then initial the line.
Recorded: h=4 m=46
